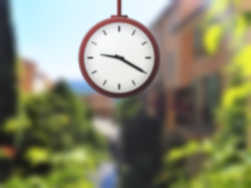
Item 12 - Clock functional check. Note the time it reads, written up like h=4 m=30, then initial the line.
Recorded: h=9 m=20
